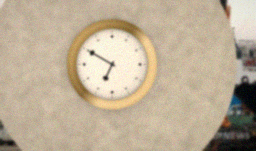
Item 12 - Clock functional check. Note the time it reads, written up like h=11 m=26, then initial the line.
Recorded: h=6 m=50
